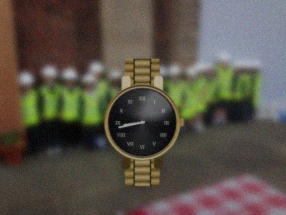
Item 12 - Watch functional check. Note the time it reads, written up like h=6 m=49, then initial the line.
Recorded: h=8 m=43
